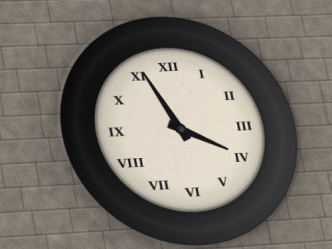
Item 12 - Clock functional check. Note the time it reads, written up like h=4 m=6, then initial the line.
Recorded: h=3 m=56
